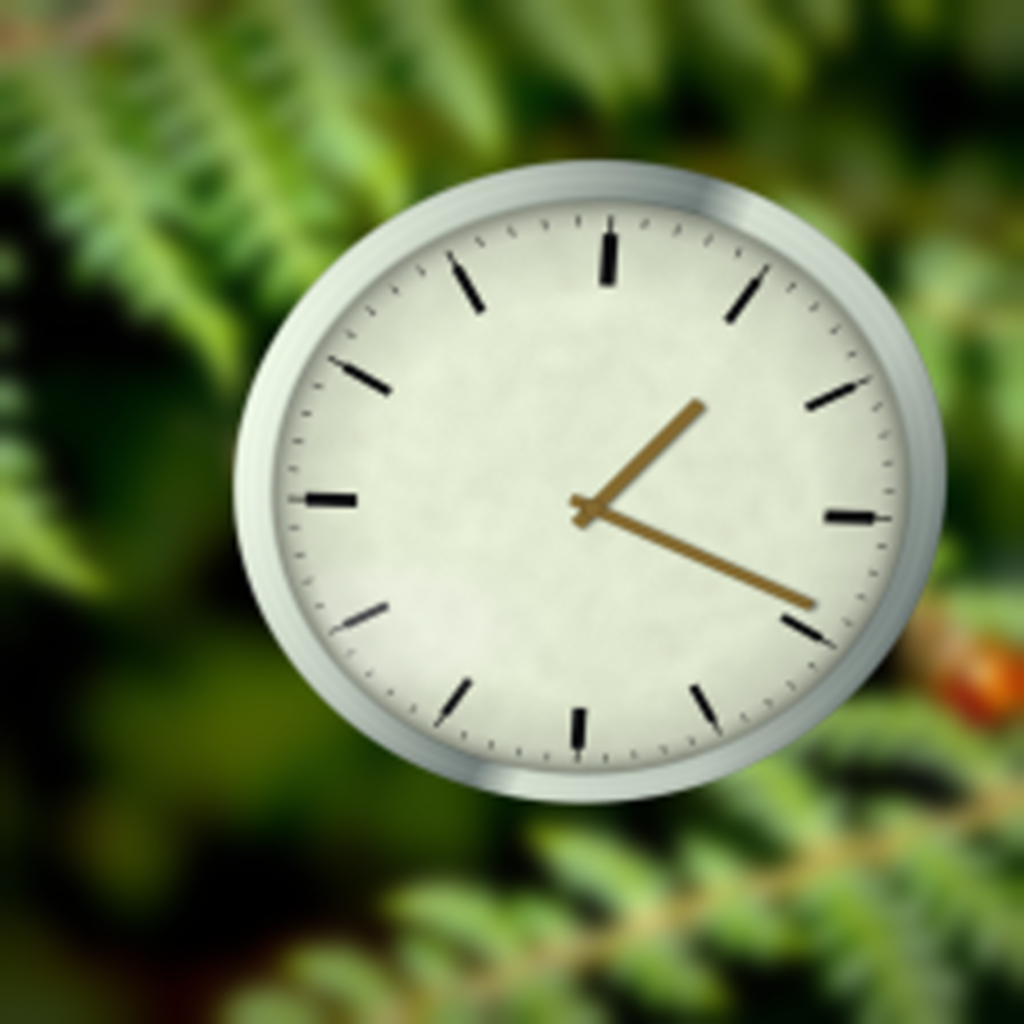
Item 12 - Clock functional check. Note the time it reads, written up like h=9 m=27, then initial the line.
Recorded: h=1 m=19
